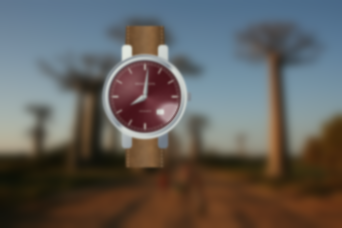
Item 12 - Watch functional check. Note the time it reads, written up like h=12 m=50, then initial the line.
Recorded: h=8 m=1
